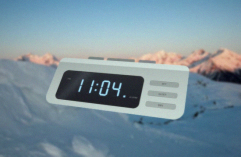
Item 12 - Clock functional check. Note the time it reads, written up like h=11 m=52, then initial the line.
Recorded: h=11 m=4
